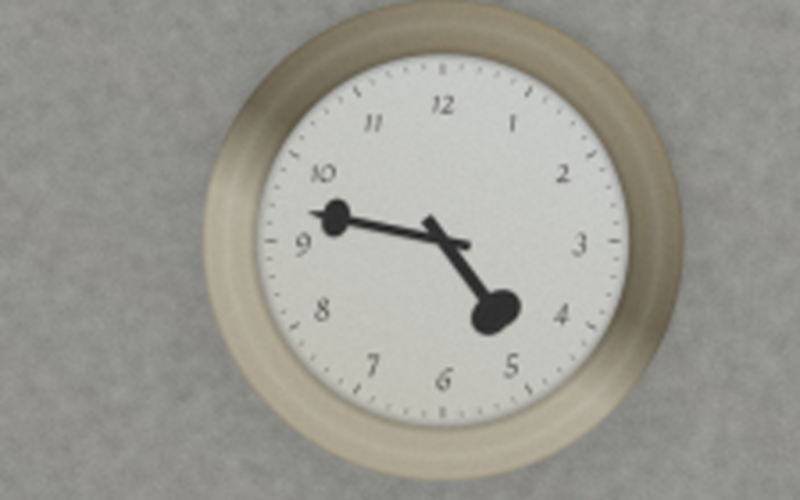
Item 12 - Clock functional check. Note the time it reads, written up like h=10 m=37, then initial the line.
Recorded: h=4 m=47
